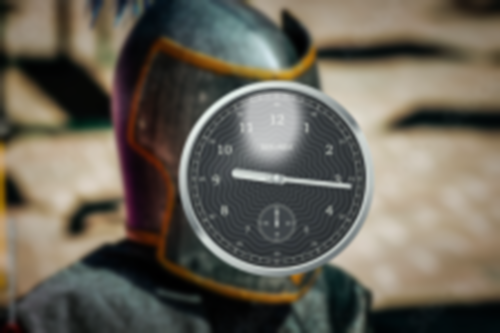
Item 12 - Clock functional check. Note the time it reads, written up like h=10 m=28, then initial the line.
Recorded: h=9 m=16
